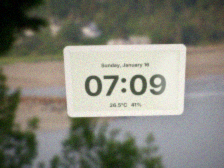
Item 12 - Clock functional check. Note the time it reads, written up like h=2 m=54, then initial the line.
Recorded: h=7 m=9
